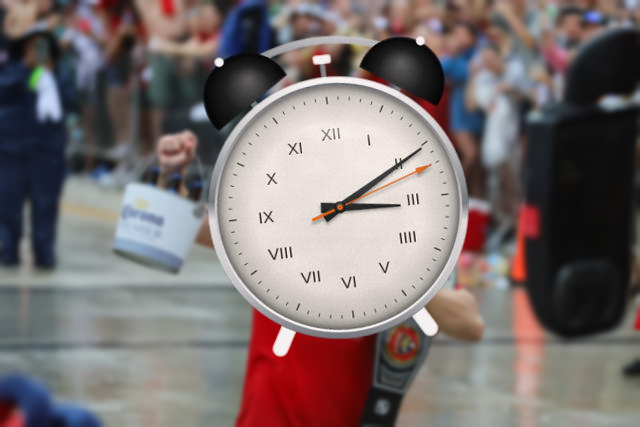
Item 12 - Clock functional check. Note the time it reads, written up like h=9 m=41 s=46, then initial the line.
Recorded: h=3 m=10 s=12
